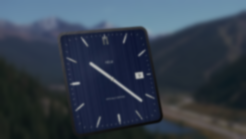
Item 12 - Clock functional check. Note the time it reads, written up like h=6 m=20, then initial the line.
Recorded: h=10 m=22
